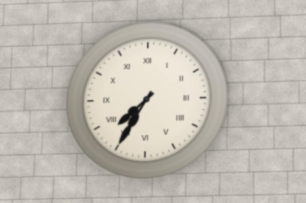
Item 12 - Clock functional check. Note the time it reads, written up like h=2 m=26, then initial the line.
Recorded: h=7 m=35
